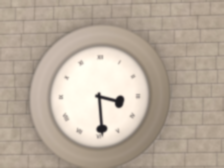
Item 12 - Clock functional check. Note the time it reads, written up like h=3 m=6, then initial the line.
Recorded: h=3 m=29
